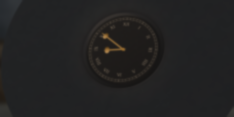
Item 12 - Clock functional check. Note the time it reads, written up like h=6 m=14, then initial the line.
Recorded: h=8 m=51
